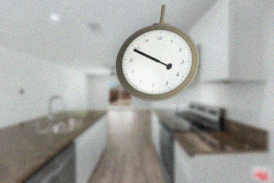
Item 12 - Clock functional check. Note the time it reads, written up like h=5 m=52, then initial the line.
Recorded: h=3 m=49
